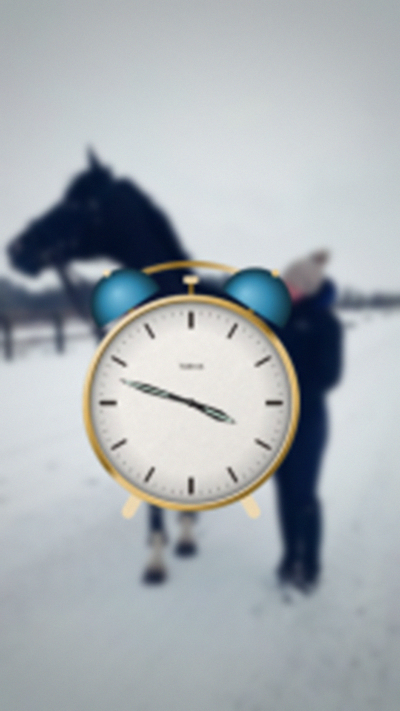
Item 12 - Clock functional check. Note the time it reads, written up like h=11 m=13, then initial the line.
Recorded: h=3 m=48
